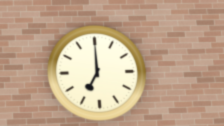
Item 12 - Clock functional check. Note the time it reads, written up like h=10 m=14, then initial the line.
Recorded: h=7 m=0
